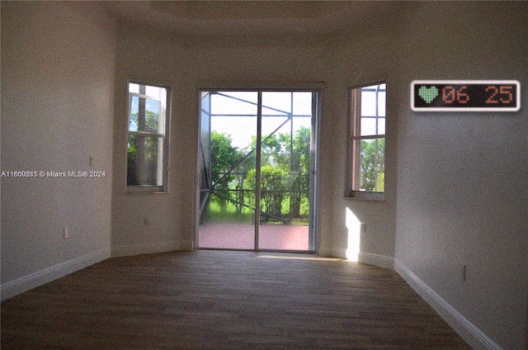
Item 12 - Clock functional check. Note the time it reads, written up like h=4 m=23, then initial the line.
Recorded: h=6 m=25
